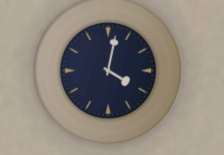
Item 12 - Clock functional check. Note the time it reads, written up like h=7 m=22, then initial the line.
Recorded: h=4 m=2
